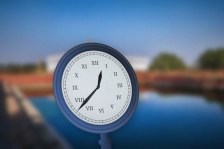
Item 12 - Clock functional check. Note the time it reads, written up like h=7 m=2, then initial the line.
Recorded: h=12 m=38
